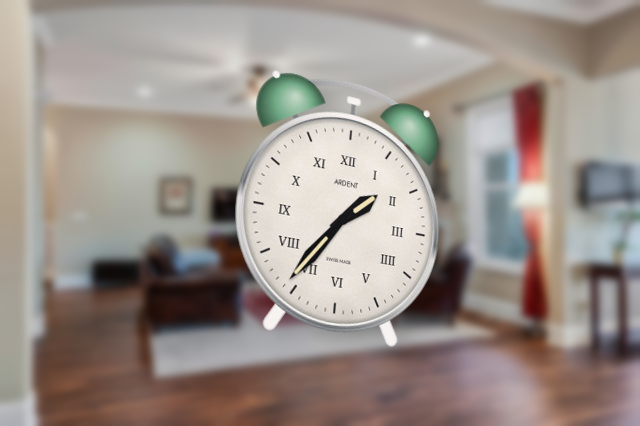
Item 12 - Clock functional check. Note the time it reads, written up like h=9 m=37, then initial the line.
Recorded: h=1 m=36
